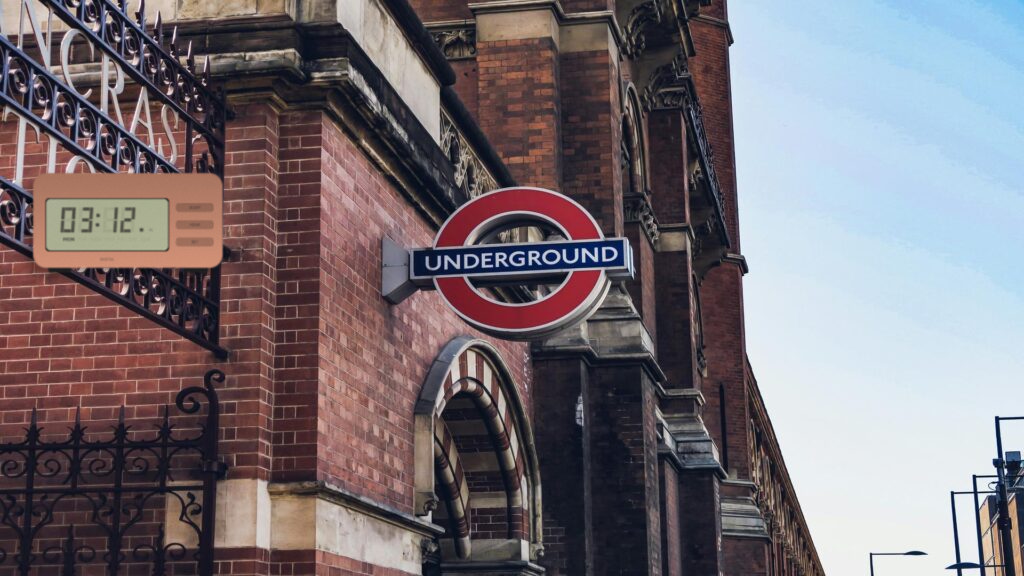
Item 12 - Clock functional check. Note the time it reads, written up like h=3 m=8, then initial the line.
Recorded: h=3 m=12
